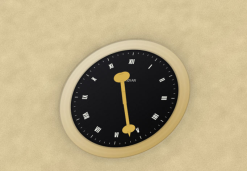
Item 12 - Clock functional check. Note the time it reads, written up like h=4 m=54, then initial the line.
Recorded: h=11 m=27
